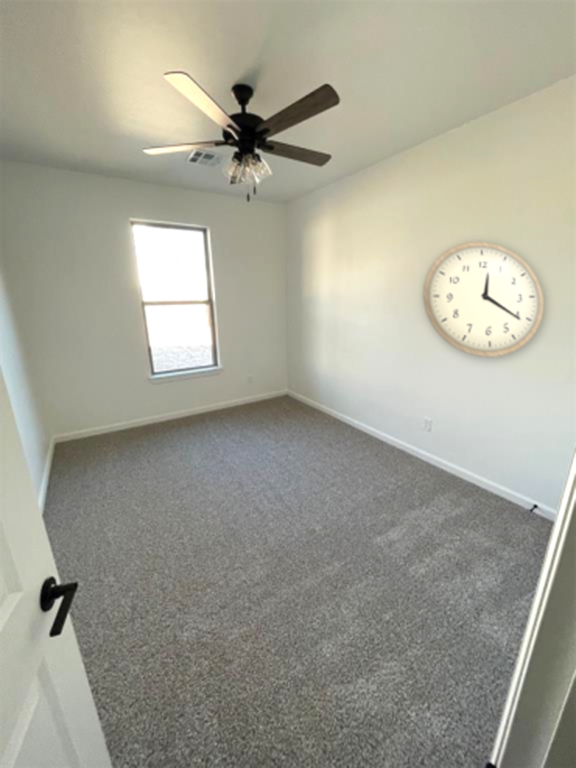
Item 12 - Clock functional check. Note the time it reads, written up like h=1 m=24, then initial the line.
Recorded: h=12 m=21
